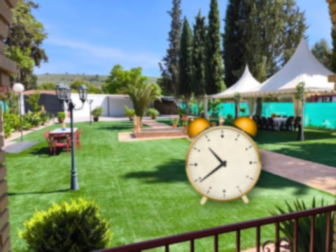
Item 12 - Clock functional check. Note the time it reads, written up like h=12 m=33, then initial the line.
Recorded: h=10 m=39
